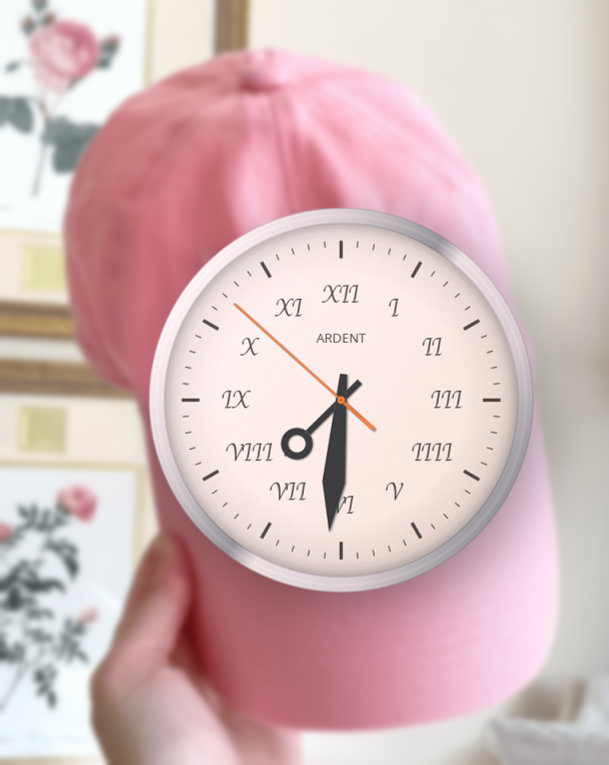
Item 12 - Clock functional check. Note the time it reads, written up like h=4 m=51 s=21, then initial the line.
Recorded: h=7 m=30 s=52
